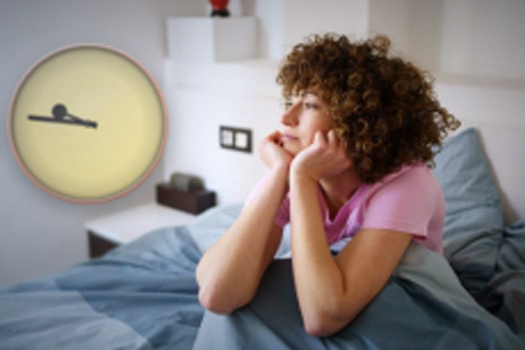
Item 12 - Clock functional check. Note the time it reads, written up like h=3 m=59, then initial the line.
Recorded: h=9 m=46
